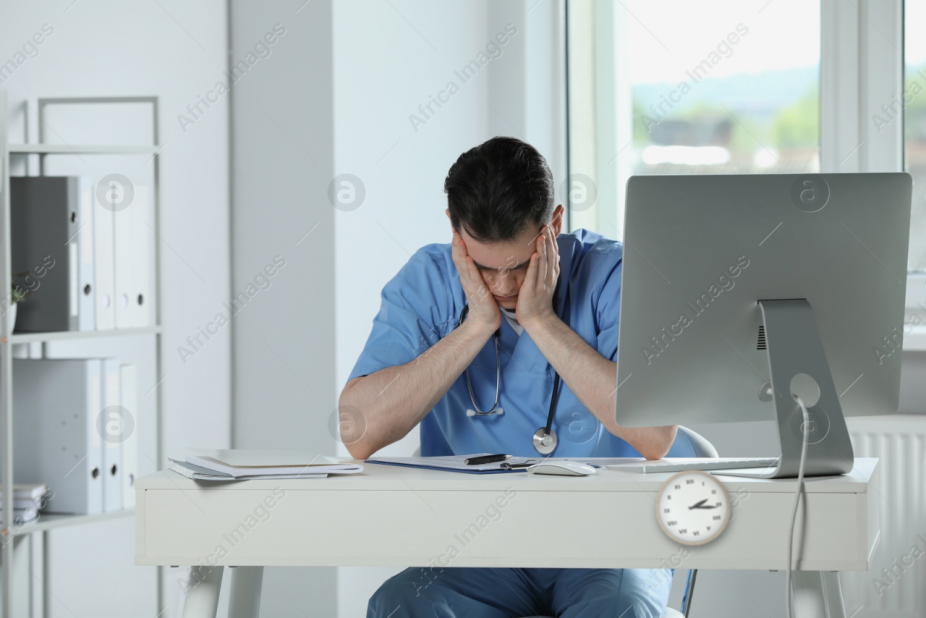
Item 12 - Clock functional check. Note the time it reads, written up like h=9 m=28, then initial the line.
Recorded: h=2 m=16
